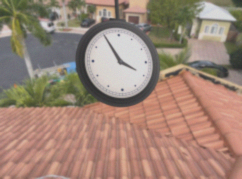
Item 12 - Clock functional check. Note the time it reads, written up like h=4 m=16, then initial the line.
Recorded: h=3 m=55
